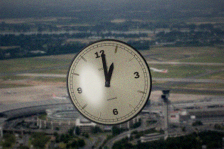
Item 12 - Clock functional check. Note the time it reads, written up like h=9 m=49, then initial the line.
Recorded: h=1 m=1
